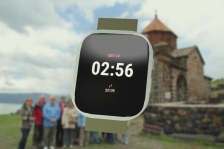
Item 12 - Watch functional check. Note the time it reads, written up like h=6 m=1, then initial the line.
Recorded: h=2 m=56
